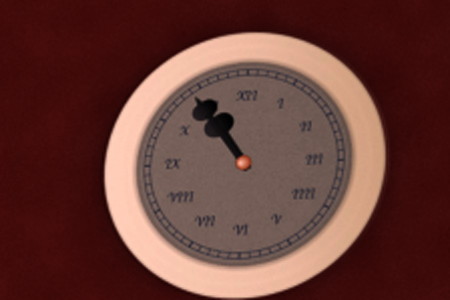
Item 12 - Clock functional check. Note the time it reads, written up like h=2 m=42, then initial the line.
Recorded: h=10 m=54
